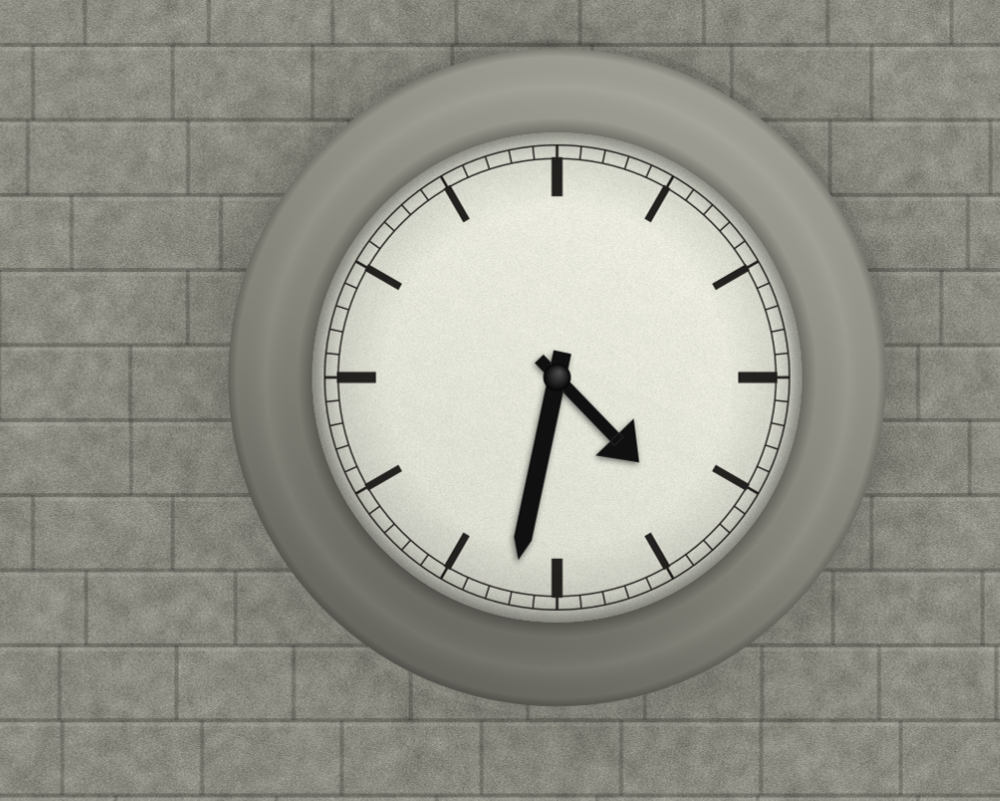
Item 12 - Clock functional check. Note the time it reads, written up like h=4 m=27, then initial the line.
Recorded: h=4 m=32
